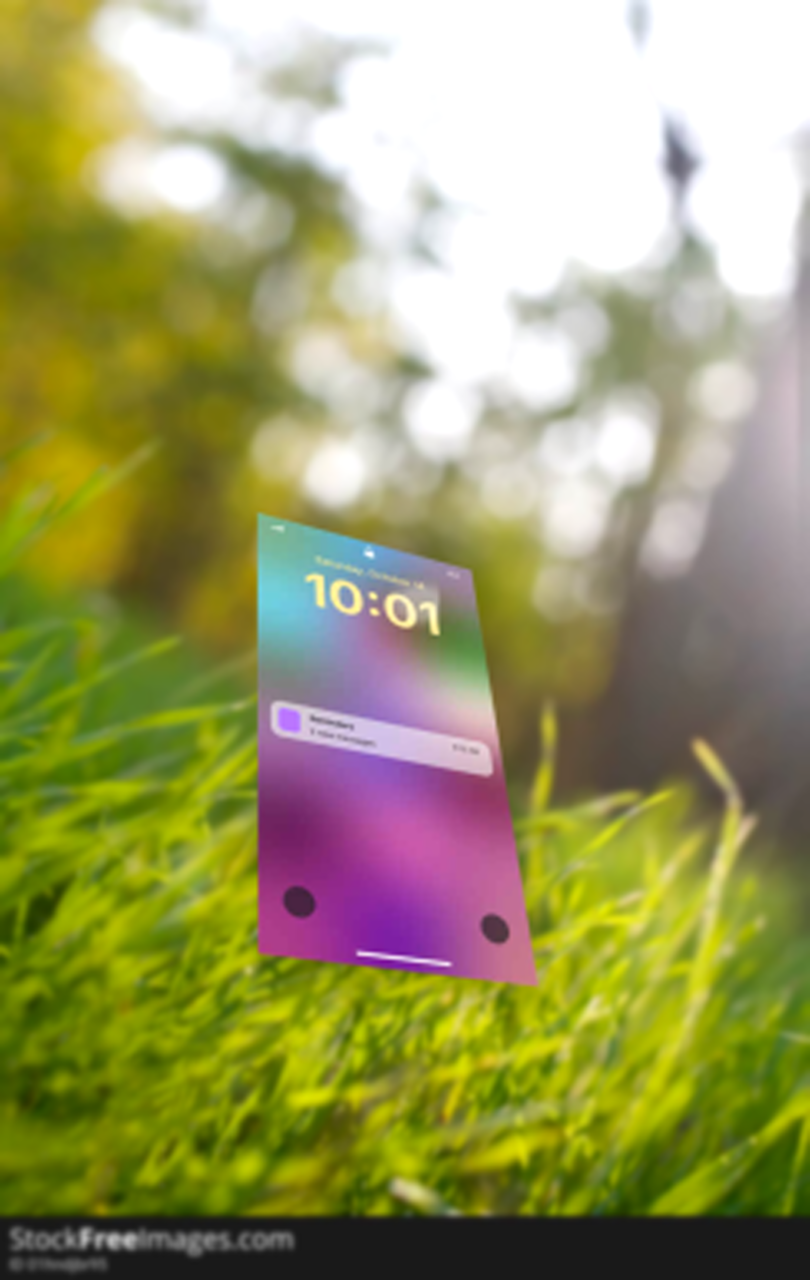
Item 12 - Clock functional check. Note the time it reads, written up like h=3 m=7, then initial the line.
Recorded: h=10 m=1
